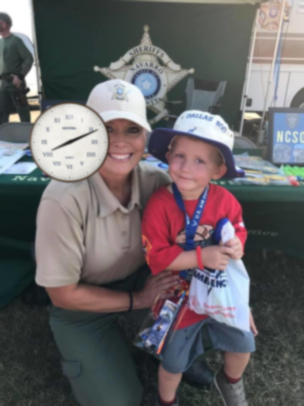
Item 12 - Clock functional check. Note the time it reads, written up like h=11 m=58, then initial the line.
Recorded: h=8 m=11
